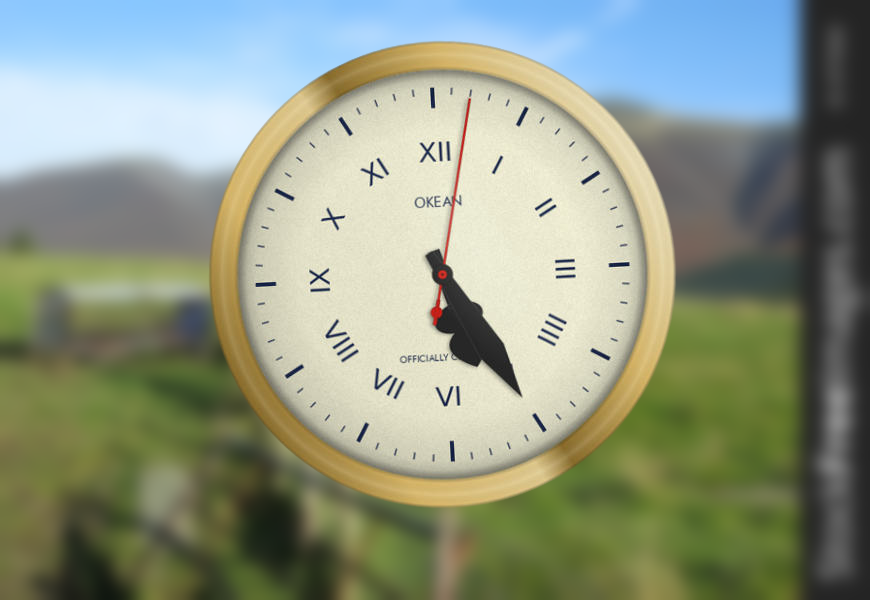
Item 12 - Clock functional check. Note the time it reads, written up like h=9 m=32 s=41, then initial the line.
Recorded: h=5 m=25 s=2
